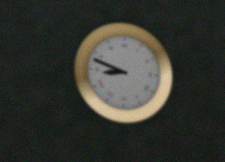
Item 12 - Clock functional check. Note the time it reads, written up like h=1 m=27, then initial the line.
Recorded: h=8 m=48
